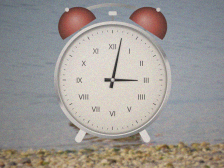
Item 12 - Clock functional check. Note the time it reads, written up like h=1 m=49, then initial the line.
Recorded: h=3 m=2
